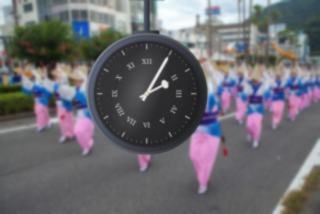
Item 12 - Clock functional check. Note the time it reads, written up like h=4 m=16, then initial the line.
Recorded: h=2 m=5
